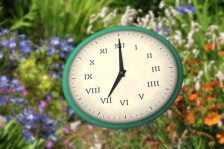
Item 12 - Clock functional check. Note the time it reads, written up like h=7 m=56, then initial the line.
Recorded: h=7 m=0
